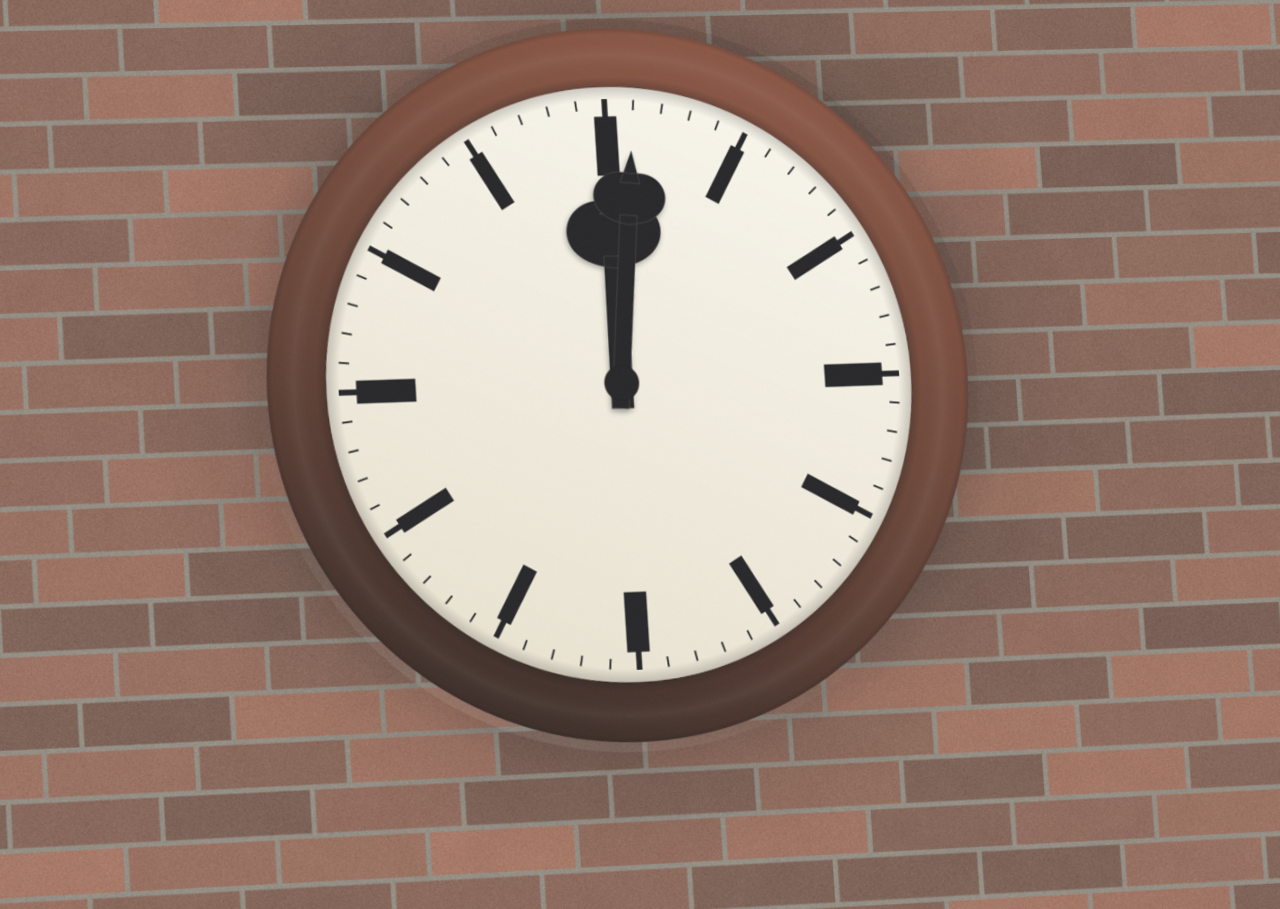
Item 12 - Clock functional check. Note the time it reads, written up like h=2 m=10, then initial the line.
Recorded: h=12 m=1
